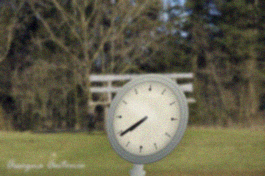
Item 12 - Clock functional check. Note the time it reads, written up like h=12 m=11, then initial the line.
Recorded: h=7 m=39
